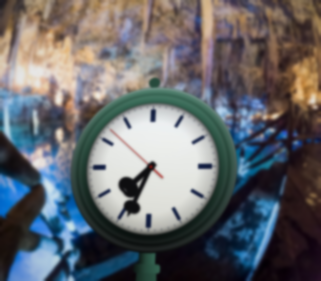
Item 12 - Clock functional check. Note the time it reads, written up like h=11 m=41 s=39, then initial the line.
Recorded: h=7 m=33 s=52
